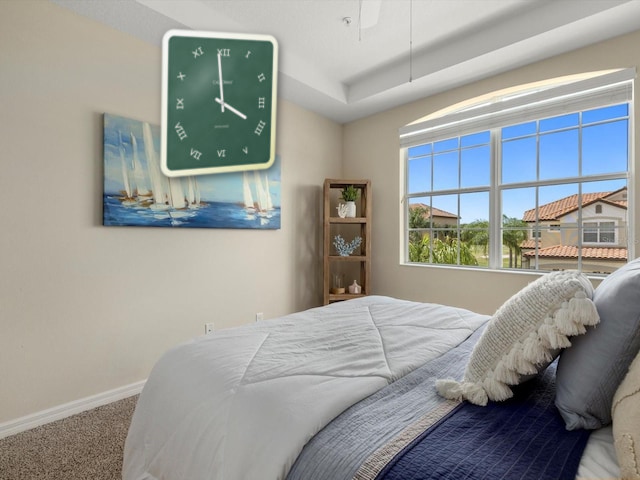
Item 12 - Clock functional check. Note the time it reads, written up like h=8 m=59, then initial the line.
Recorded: h=3 m=59
